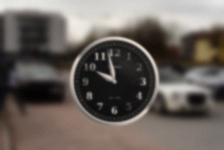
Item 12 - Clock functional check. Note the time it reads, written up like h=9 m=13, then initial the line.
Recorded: h=9 m=58
